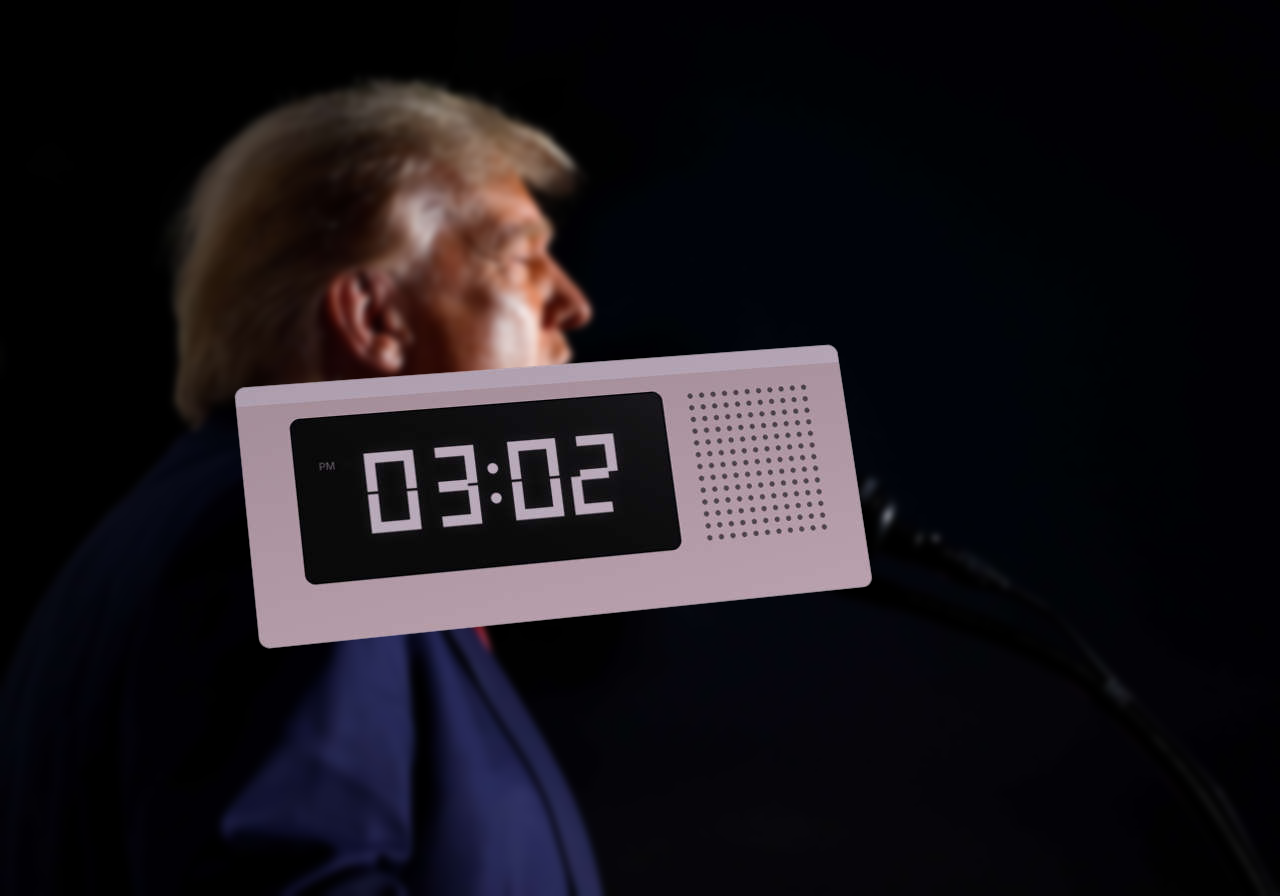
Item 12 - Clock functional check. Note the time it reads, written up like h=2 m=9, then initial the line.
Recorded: h=3 m=2
